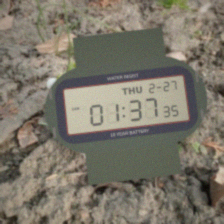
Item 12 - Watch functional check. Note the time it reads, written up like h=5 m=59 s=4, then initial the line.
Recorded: h=1 m=37 s=35
